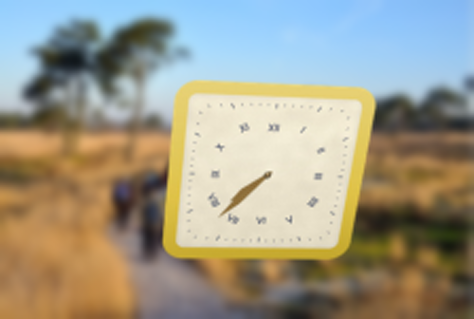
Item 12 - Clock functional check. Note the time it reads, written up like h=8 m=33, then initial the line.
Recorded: h=7 m=37
